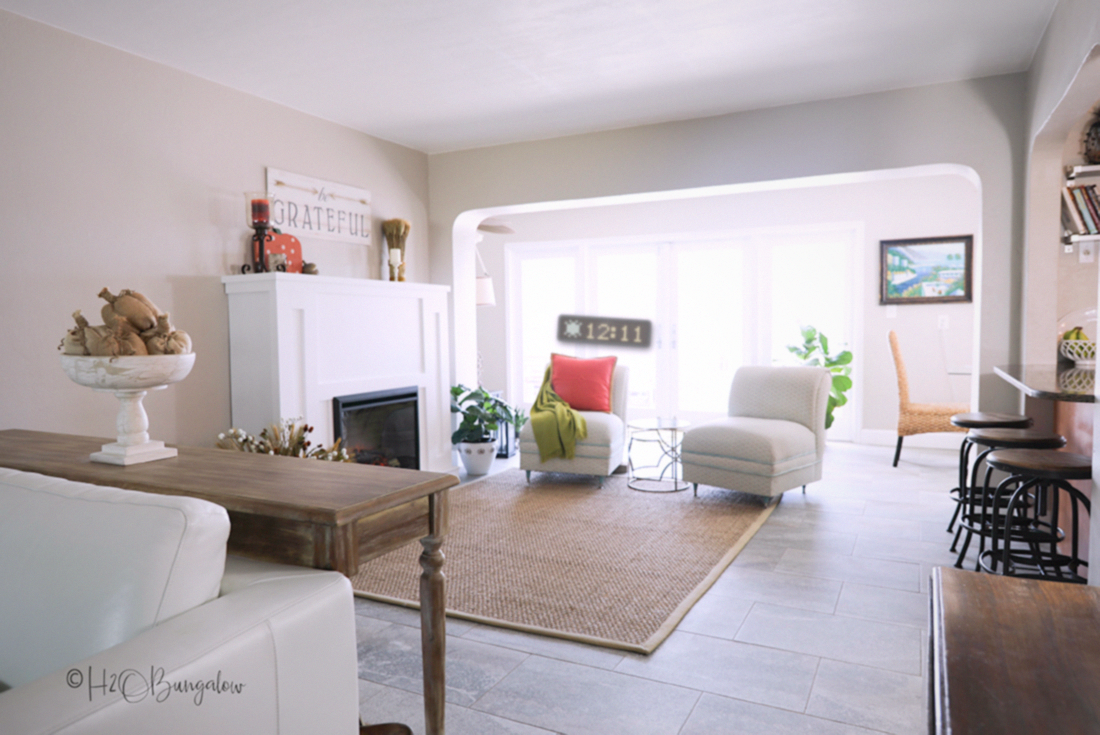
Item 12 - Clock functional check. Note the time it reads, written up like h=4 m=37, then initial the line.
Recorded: h=12 m=11
